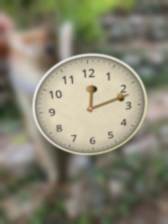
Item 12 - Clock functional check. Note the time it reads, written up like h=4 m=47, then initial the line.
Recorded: h=12 m=12
